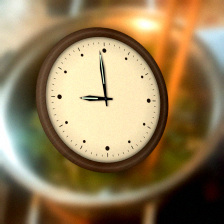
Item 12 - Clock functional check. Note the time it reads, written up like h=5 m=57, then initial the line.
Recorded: h=8 m=59
